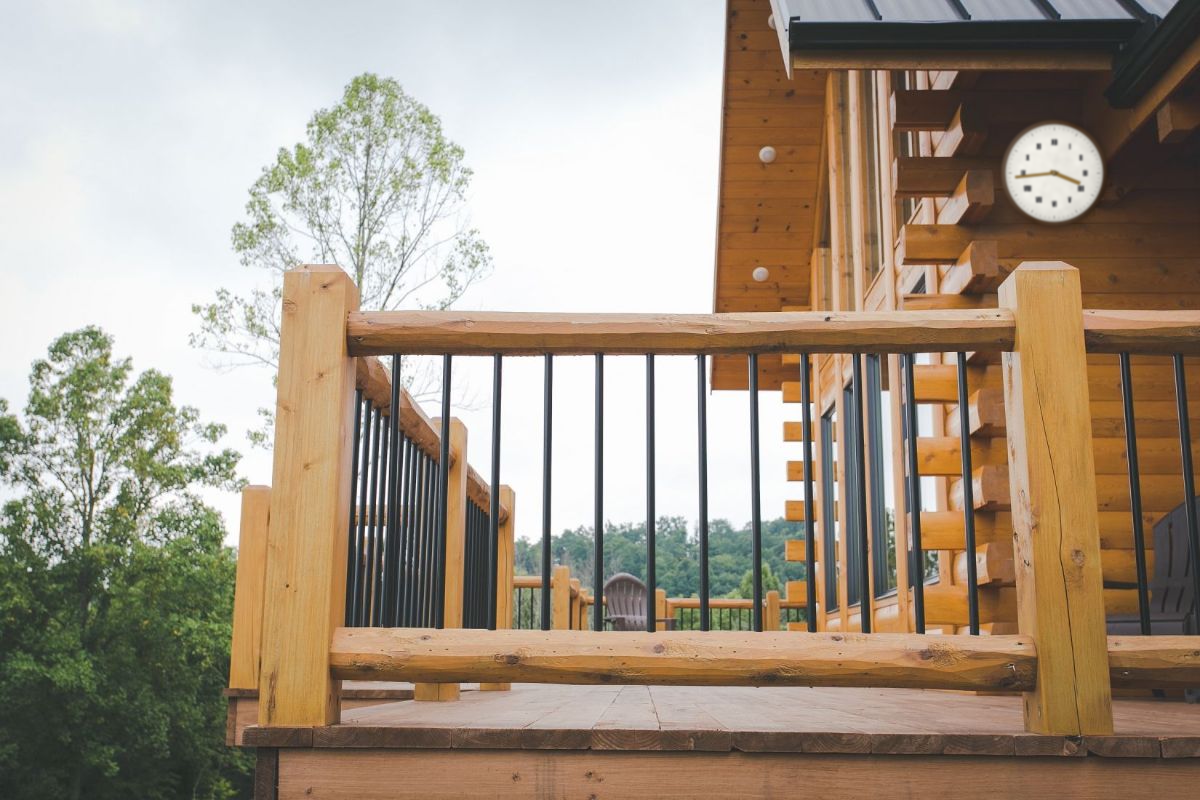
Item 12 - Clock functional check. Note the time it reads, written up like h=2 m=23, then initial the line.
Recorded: h=3 m=44
